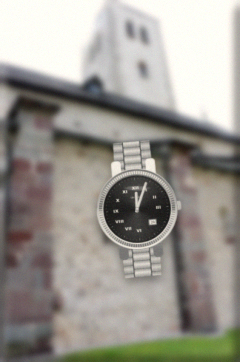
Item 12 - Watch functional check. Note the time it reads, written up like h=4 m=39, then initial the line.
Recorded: h=12 m=4
